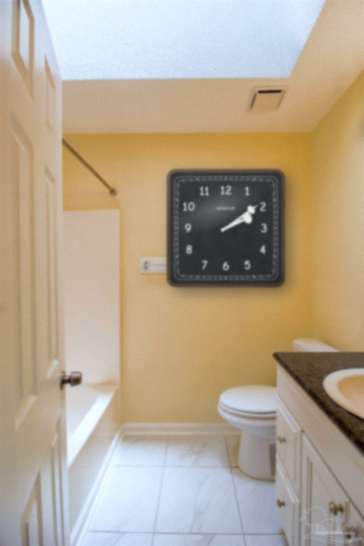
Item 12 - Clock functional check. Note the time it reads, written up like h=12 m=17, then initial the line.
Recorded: h=2 m=9
